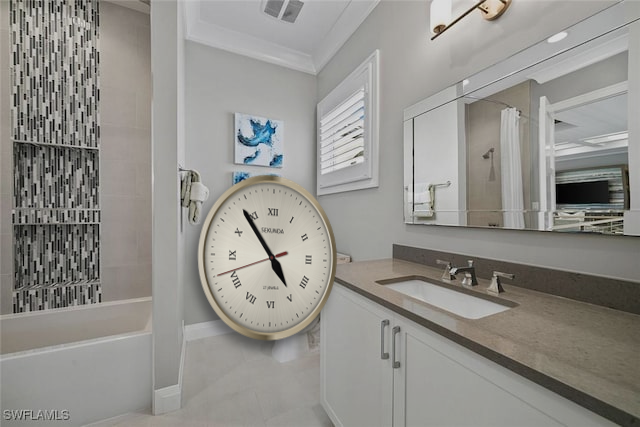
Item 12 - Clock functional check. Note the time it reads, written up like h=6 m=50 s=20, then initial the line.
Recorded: h=4 m=53 s=42
